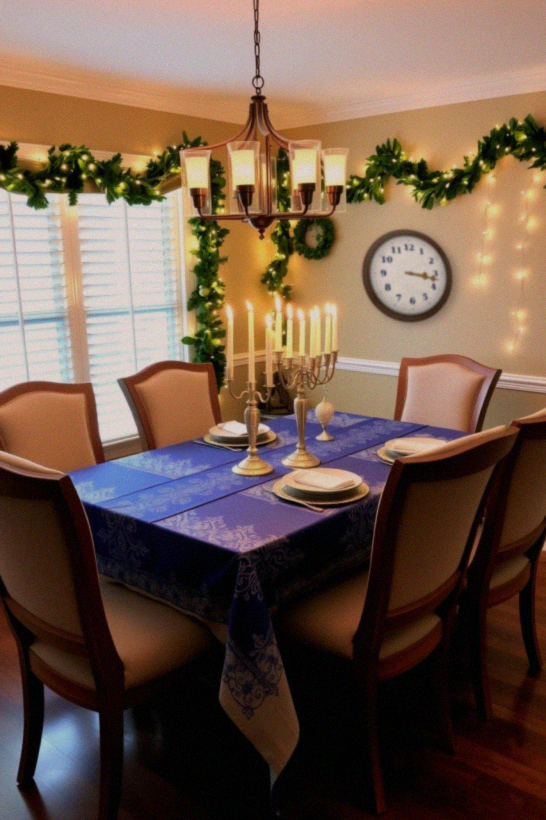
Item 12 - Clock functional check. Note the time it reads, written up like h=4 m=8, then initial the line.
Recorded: h=3 m=17
